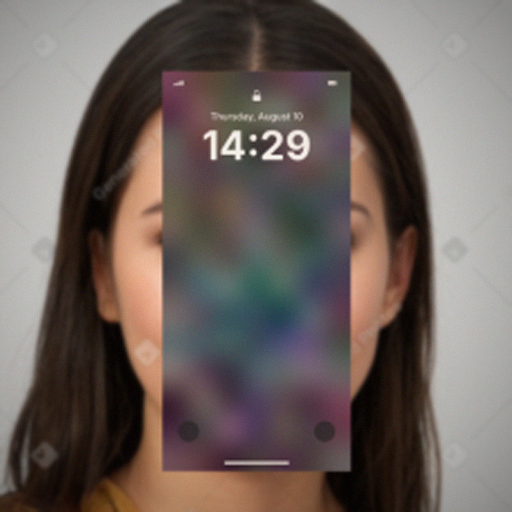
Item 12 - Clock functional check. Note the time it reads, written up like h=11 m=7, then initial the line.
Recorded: h=14 m=29
